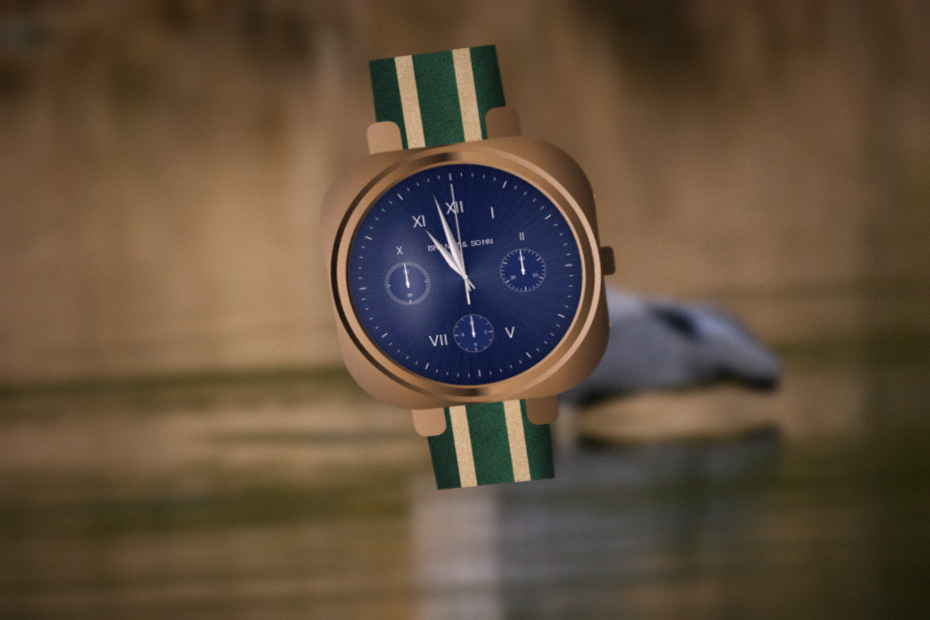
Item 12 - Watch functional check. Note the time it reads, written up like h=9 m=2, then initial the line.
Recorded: h=10 m=58
